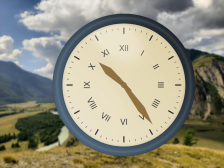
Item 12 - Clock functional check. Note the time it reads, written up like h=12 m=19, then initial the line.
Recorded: h=10 m=24
